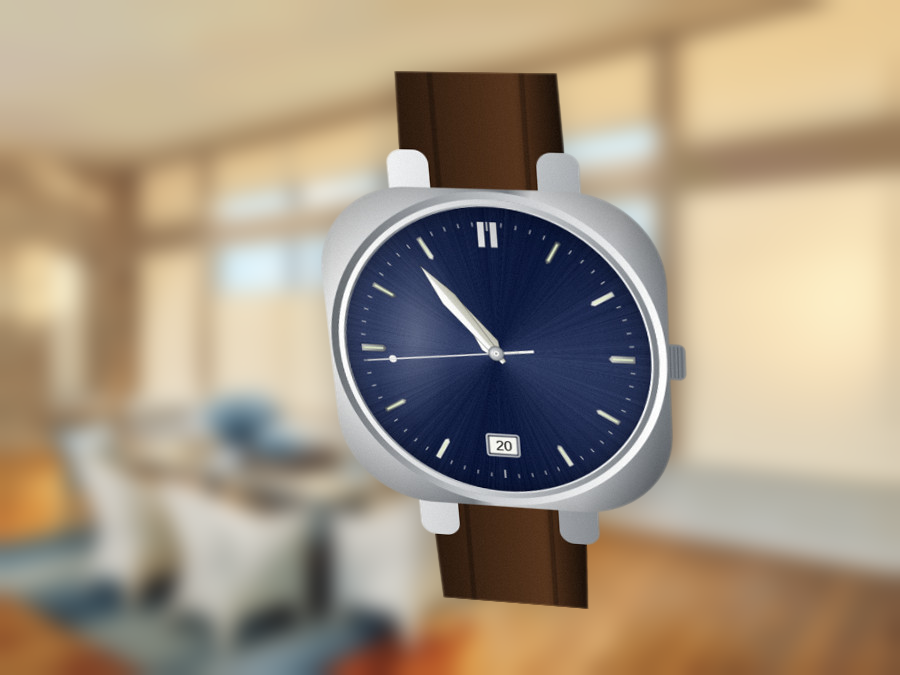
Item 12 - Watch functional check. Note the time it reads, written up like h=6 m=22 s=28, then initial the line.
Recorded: h=10 m=53 s=44
